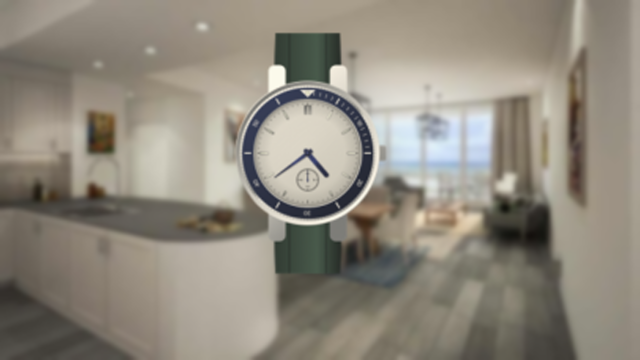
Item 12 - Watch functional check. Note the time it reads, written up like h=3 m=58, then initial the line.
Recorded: h=4 m=39
